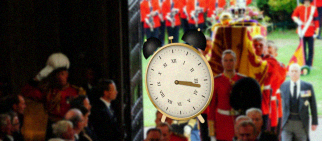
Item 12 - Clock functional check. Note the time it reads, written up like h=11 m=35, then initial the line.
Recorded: h=3 m=17
